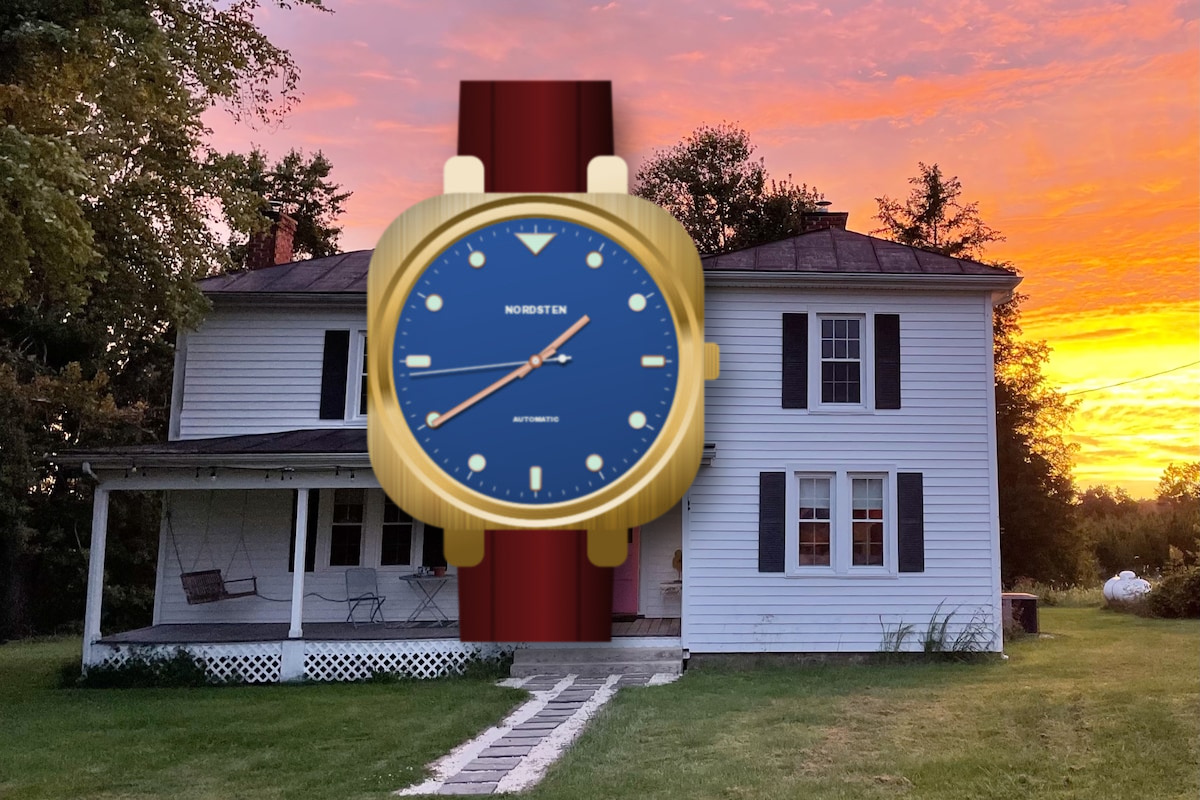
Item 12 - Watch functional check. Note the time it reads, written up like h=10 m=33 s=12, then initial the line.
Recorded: h=1 m=39 s=44
